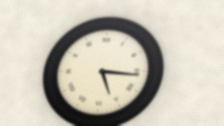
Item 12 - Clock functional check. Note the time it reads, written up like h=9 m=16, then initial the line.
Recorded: h=5 m=16
